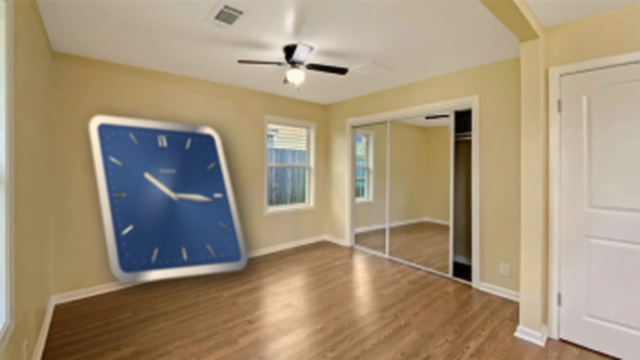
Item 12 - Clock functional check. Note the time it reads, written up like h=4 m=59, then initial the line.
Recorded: h=10 m=16
